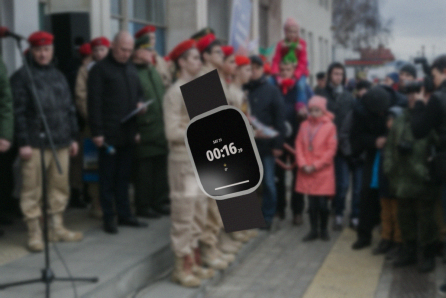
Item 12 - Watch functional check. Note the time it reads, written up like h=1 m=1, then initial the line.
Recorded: h=0 m=16
